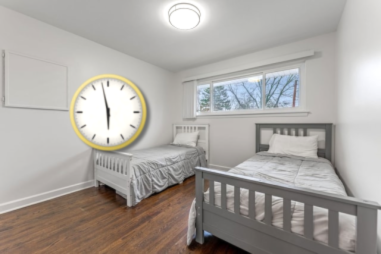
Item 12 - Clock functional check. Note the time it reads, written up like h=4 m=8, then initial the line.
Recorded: h=5 m=58
